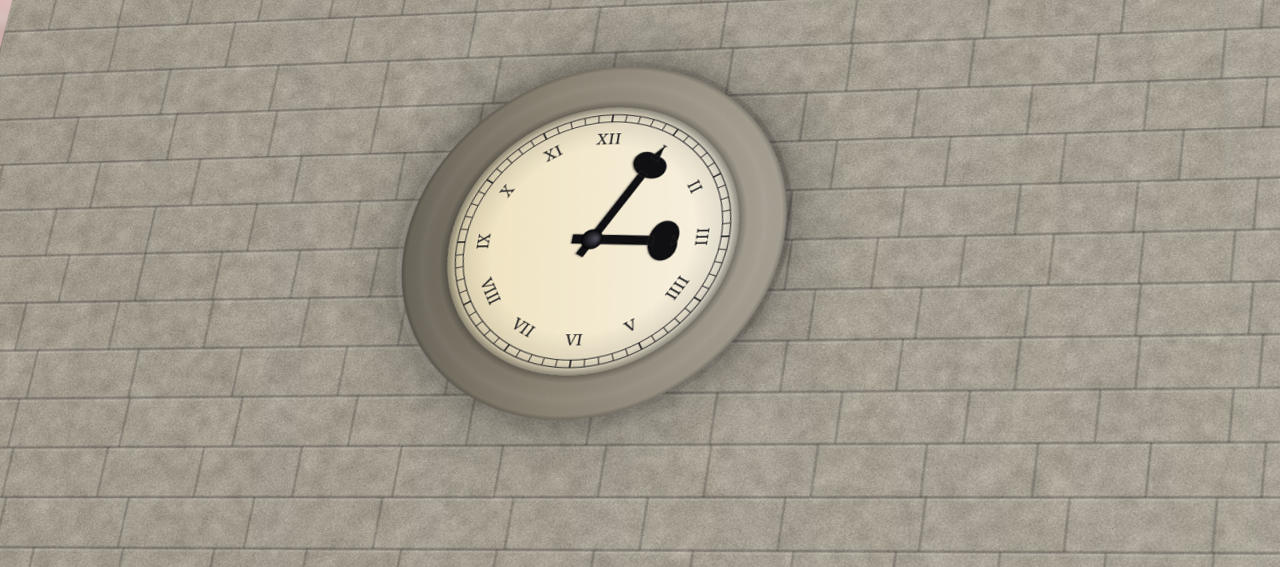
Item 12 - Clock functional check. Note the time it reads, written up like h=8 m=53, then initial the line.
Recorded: h=3 m=5
